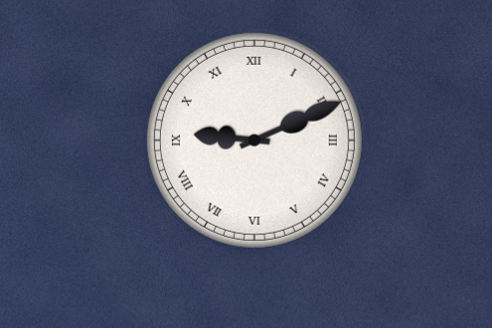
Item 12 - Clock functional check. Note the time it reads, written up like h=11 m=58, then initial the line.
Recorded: h=9 m=11
